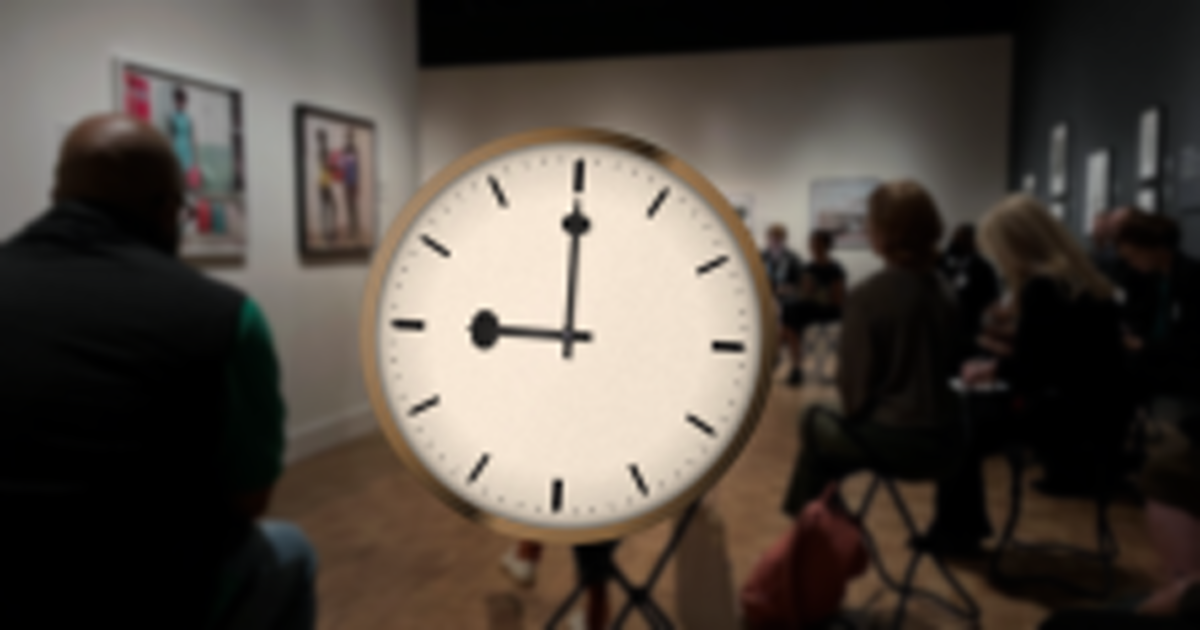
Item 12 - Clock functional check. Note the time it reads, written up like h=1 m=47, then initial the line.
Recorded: h=9 m=0
